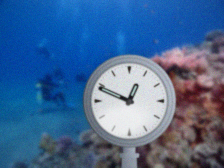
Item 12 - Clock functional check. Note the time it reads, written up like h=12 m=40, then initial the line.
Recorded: h=12 m=49
